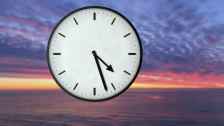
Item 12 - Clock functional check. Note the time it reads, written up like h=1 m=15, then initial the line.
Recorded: h=4 m=27
